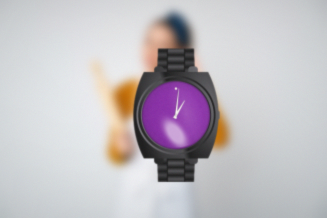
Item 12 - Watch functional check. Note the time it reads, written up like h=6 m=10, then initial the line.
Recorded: h=1 m=1
